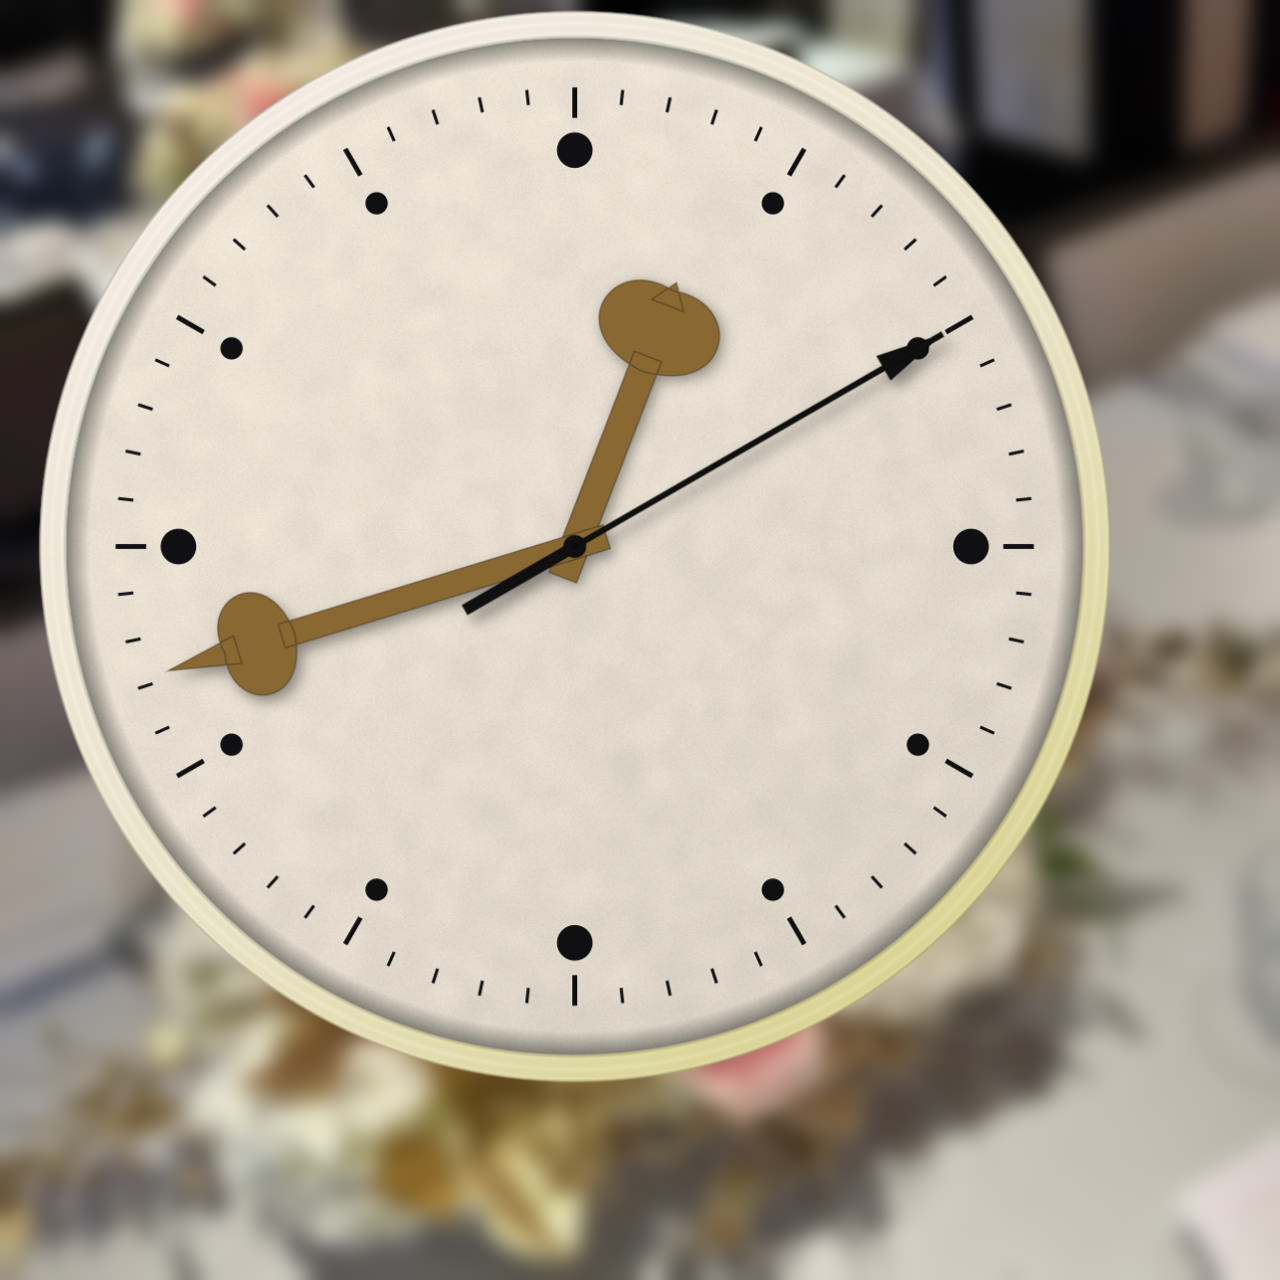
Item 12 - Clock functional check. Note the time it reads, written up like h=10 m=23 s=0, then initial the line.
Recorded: h=12 m=42 s=10
